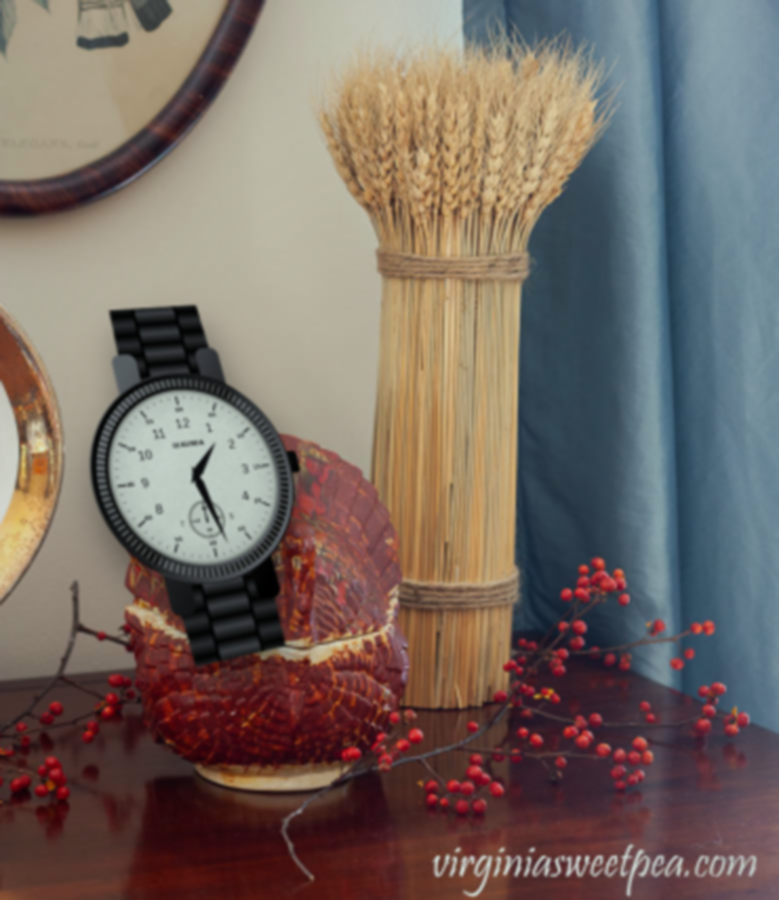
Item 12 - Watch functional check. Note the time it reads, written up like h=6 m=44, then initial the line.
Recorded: h=1 m=28
